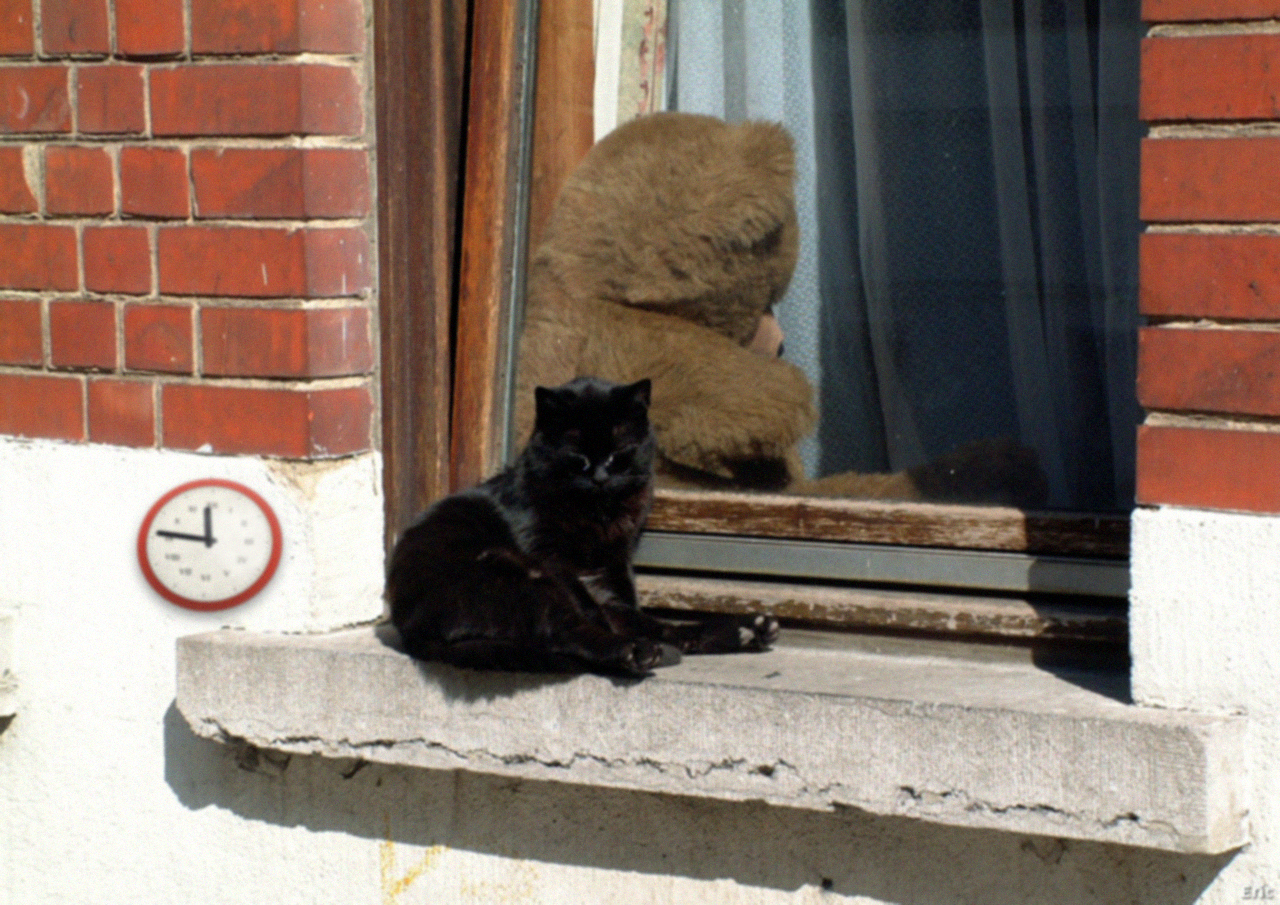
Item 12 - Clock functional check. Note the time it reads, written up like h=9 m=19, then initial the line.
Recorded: h=11 m=46
